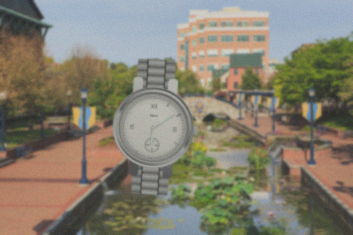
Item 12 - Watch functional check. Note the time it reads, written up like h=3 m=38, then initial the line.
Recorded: h=6 m=9
